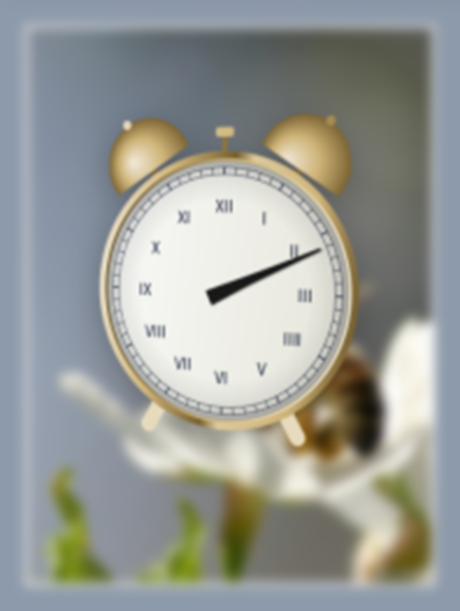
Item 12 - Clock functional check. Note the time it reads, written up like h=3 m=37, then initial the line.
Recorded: h=2 m=11
